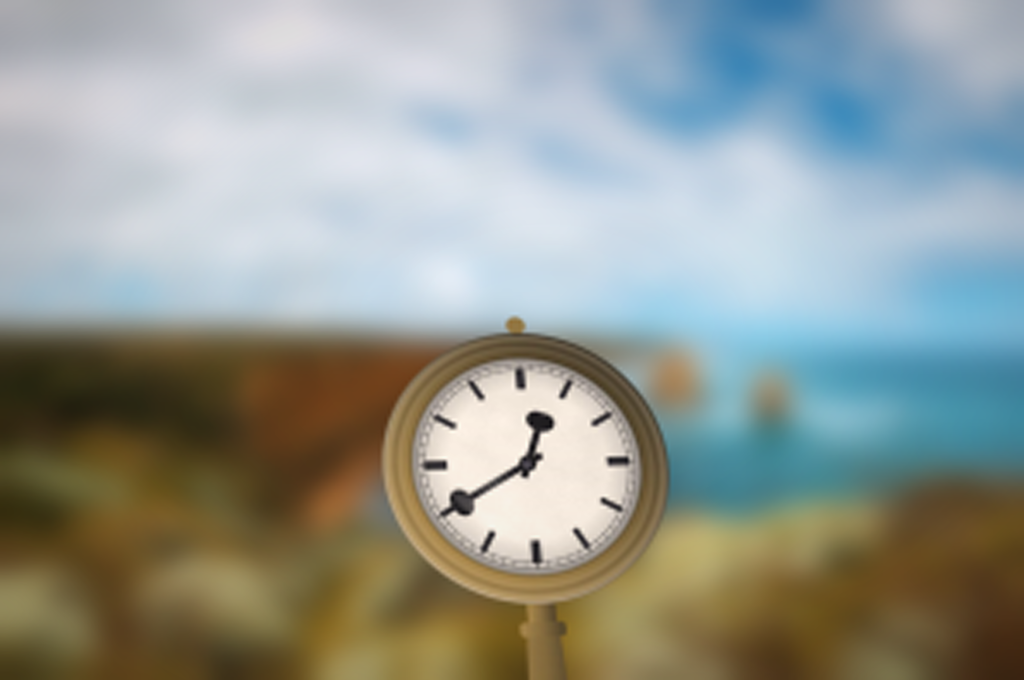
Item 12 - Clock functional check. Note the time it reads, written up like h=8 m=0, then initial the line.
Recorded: h=12 m=40
